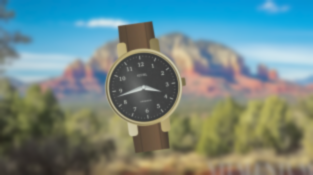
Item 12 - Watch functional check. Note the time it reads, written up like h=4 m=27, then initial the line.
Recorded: h=3 m=43
